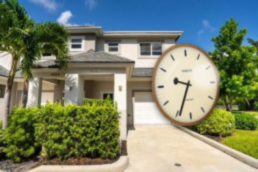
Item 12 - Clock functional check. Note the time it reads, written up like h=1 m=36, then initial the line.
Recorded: h=9 m=34
